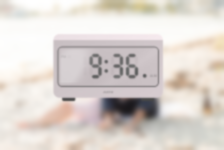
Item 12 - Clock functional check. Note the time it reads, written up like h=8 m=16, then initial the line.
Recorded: h=9 m=36
